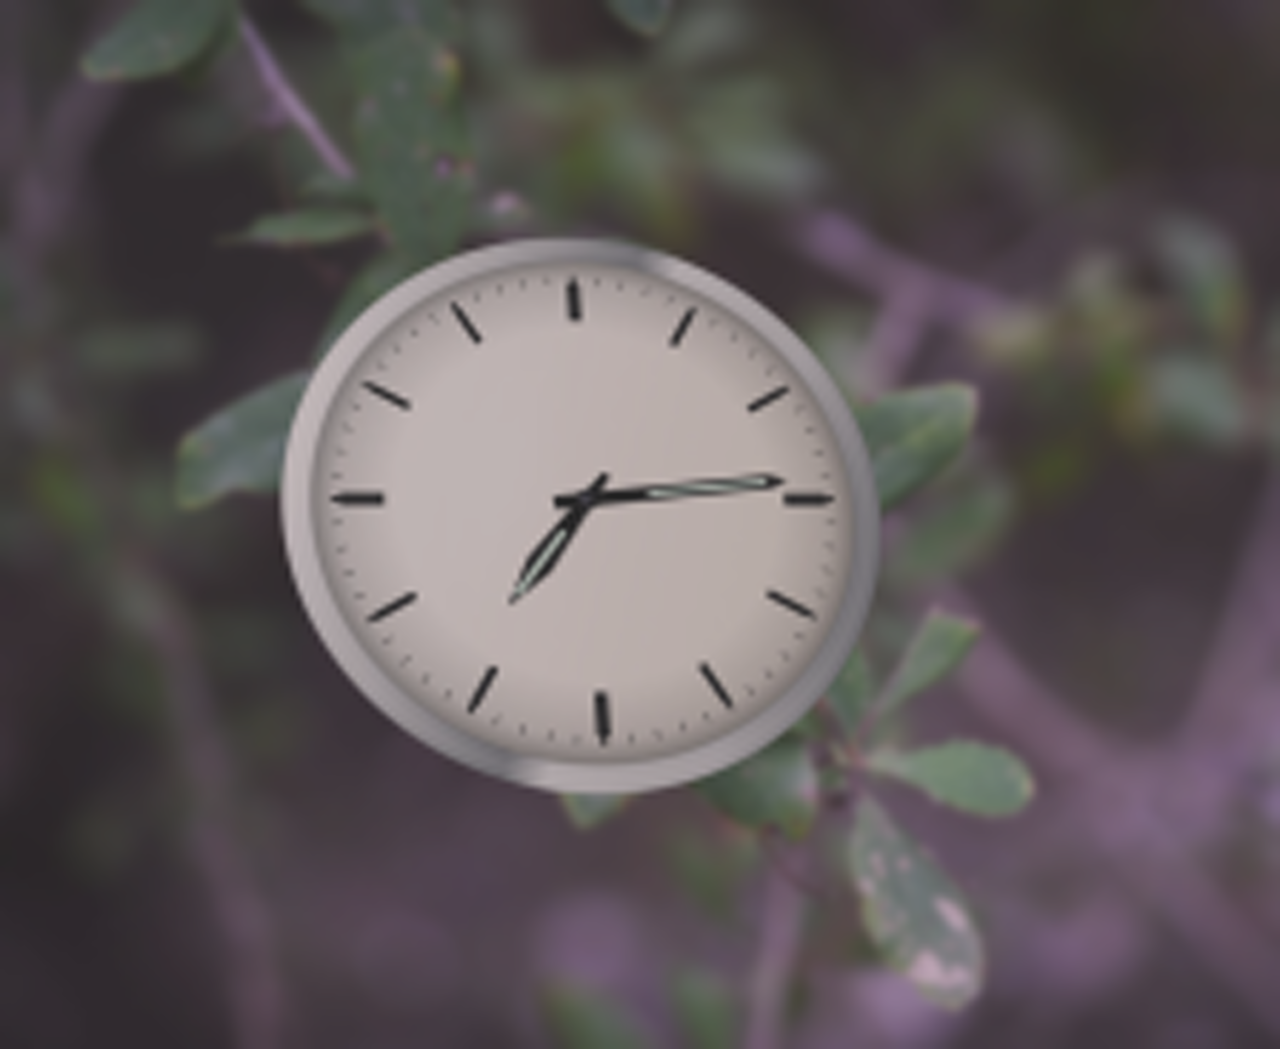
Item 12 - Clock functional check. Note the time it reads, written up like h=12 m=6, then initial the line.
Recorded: h=7 m=14
